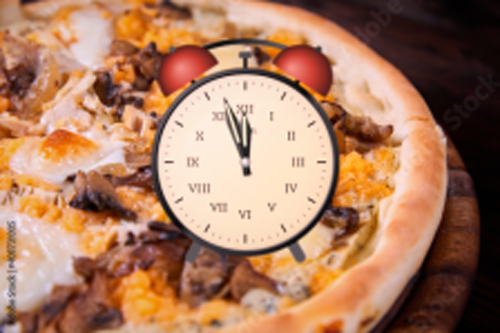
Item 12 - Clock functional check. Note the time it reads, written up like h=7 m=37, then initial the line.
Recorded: h=11 m=57
